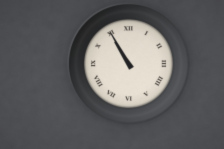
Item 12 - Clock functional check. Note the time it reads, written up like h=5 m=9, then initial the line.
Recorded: h=10 m=55
